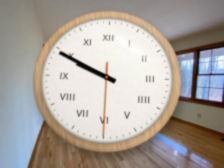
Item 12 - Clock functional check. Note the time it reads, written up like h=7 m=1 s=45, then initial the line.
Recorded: h=9 m=49 s=30
